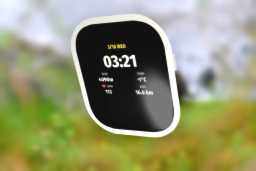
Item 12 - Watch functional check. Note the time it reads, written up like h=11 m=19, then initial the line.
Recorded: h=3 m=21
